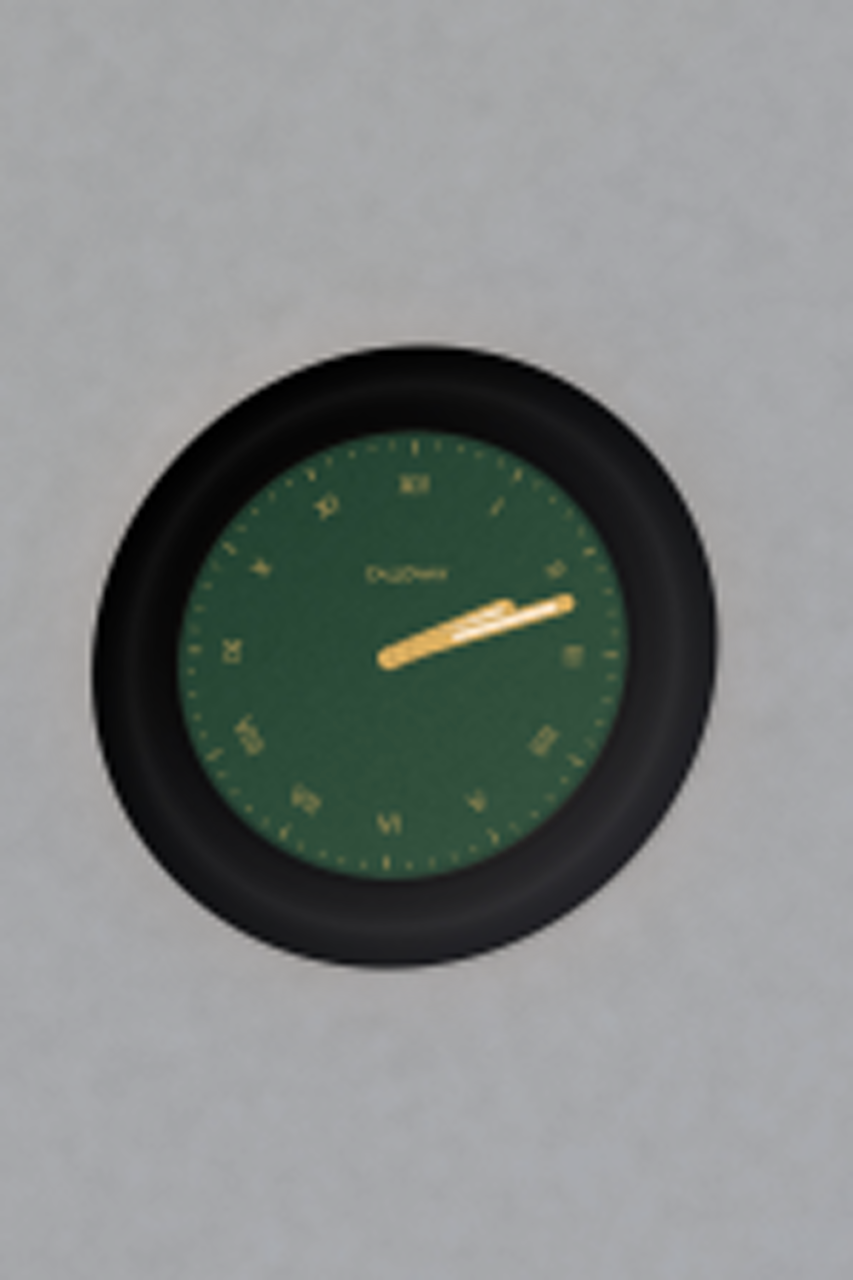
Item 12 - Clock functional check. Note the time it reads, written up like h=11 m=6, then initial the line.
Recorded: h=2 m=12
